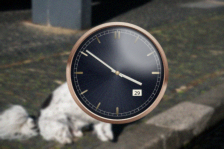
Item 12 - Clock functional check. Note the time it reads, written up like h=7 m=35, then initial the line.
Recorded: h=3 m=51
